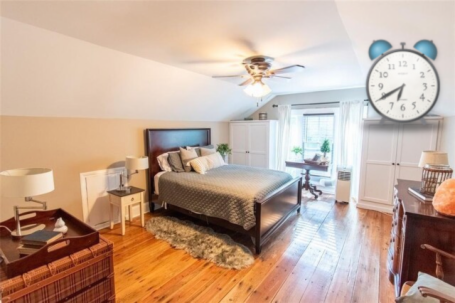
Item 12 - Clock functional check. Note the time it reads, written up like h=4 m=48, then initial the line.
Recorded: h=6 m=40
